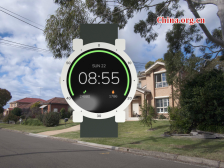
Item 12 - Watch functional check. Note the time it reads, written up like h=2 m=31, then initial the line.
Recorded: h=8 m=55
